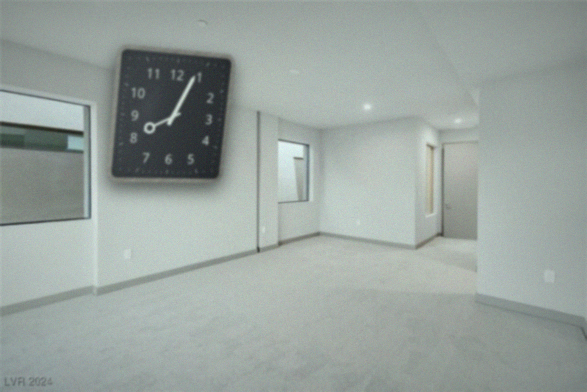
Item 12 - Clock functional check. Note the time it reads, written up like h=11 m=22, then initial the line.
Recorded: h=8 m=4
